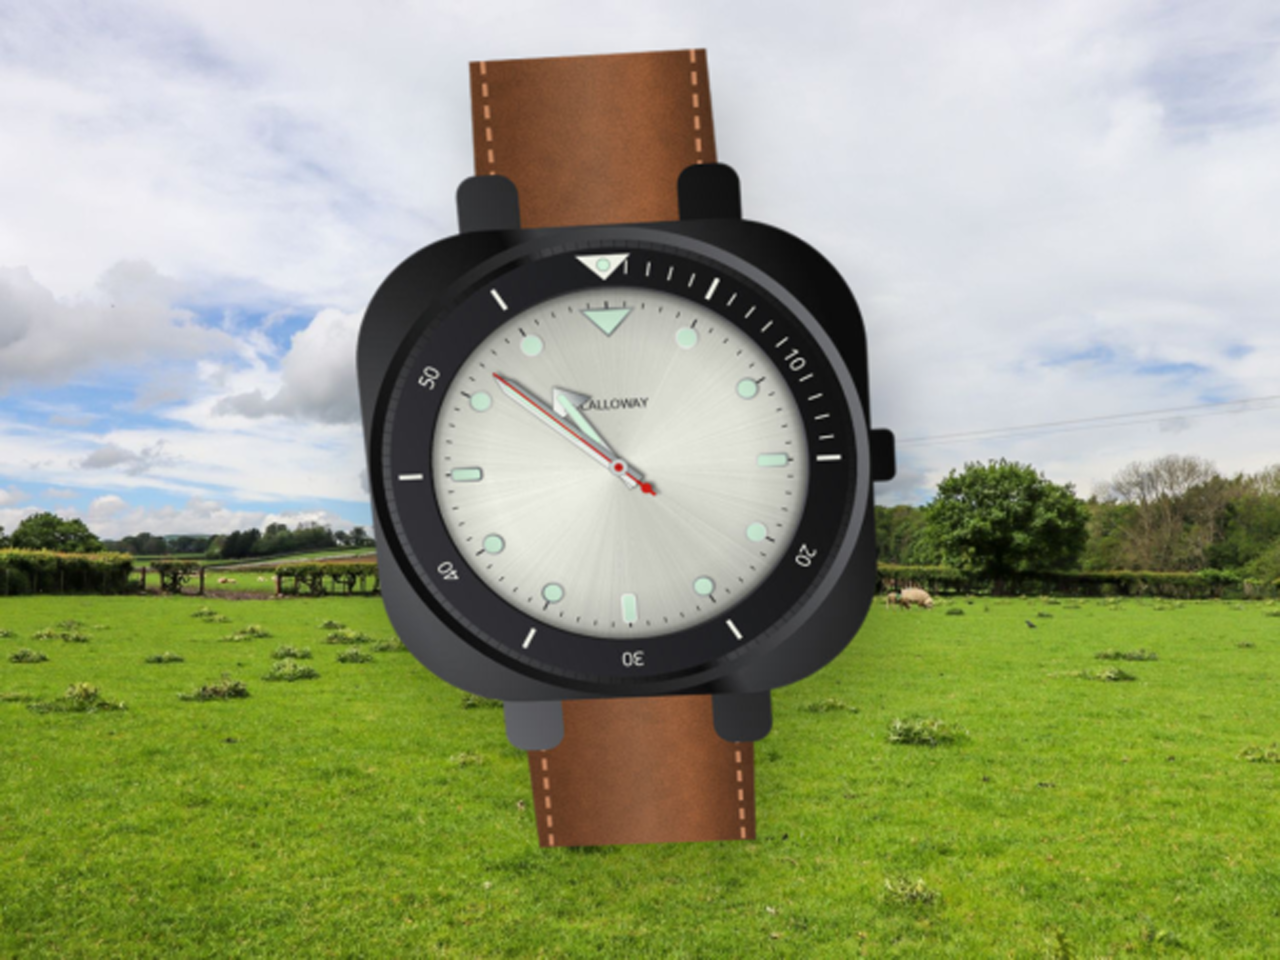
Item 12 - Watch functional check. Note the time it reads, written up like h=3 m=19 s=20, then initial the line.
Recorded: h=10 m=51 s=52
